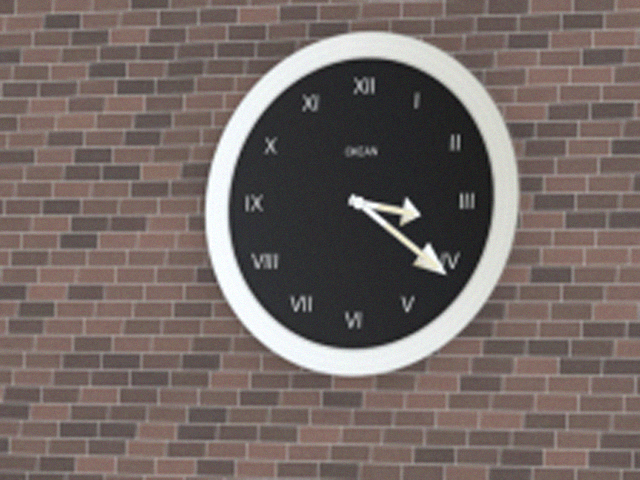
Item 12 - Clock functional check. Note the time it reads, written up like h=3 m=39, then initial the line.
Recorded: h=3 m=21
